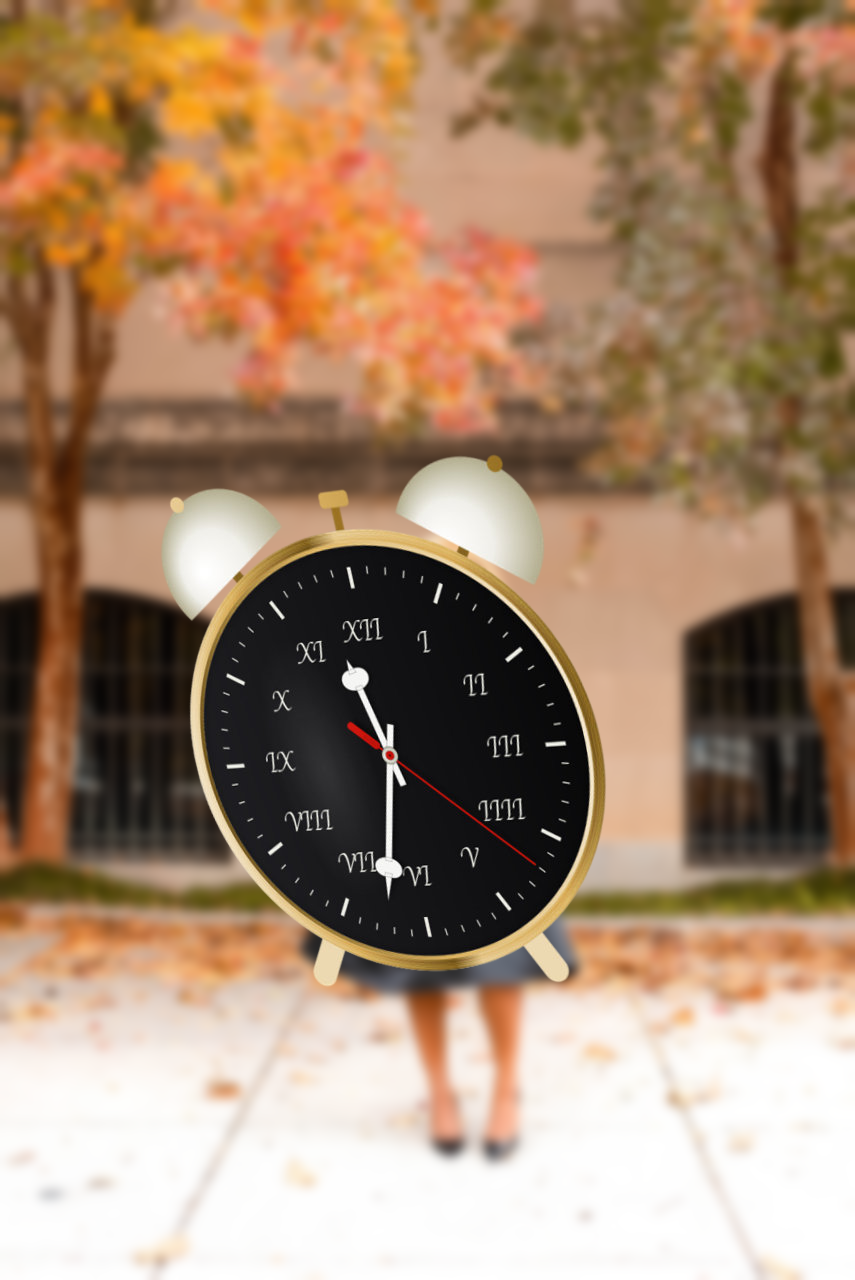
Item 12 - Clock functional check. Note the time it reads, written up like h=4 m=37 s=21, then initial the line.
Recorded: h=11 m=32 s=22
